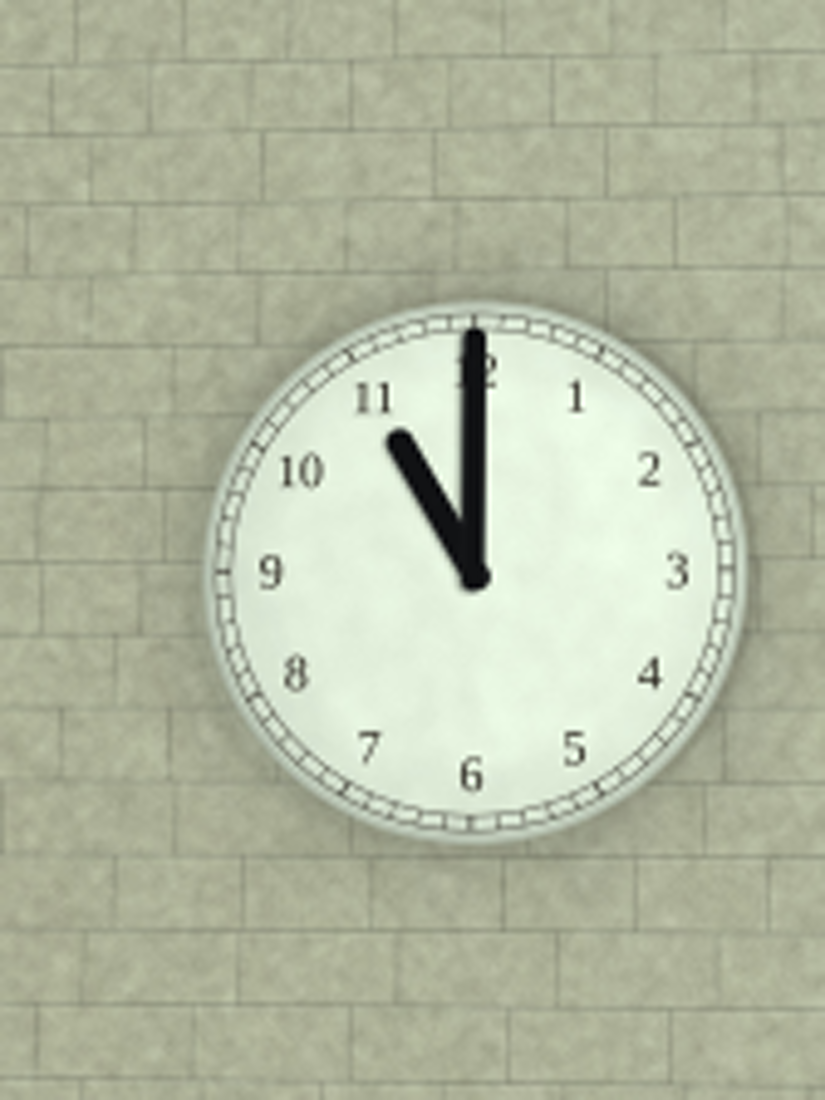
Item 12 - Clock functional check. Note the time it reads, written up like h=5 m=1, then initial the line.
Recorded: h=11 m=0
